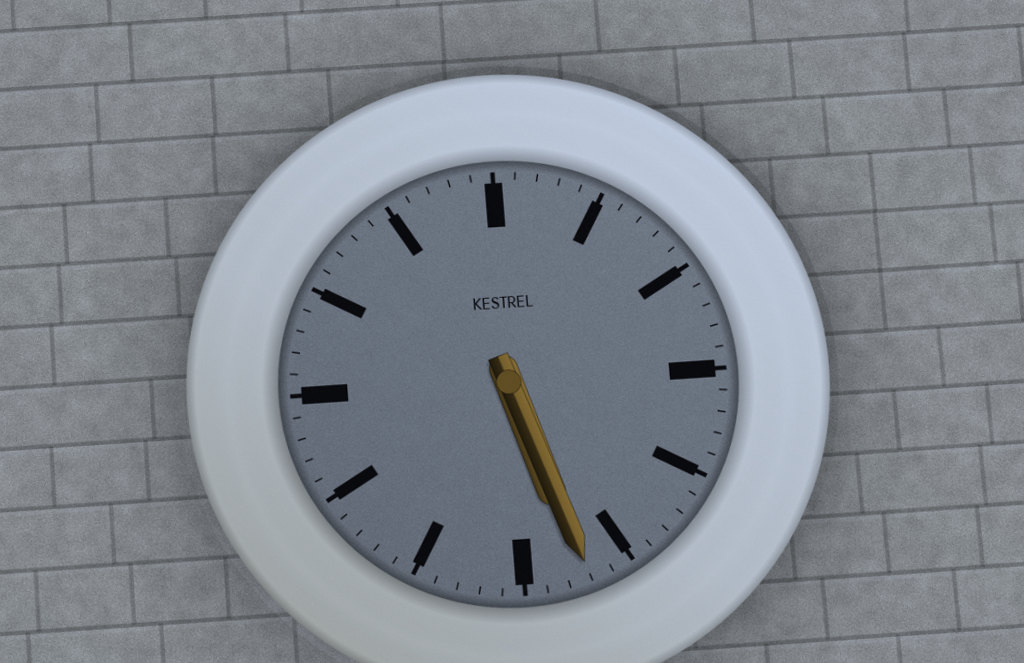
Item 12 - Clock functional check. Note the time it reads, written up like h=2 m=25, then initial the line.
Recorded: h=5 m=27
